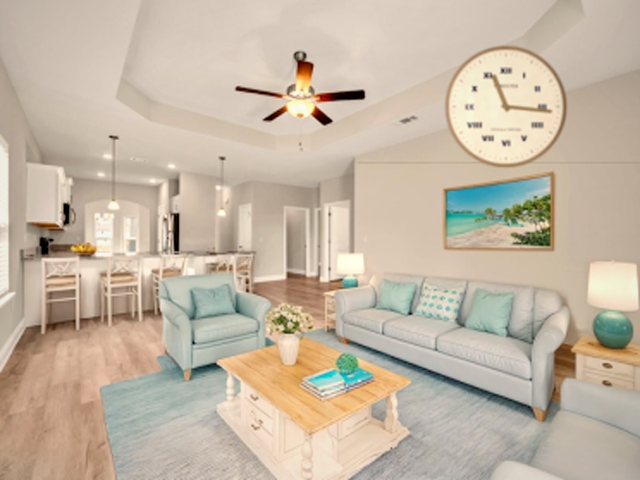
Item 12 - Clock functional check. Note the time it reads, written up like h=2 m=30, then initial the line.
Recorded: h=11 m=16
